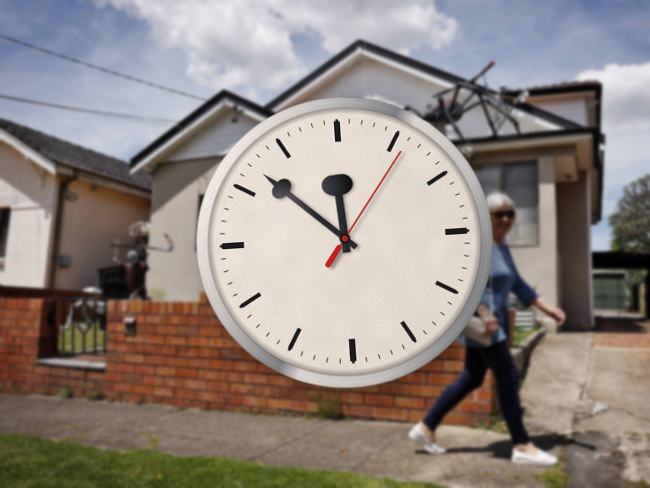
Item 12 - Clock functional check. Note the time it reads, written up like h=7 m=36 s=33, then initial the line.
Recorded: h=11 m=52 s=6
